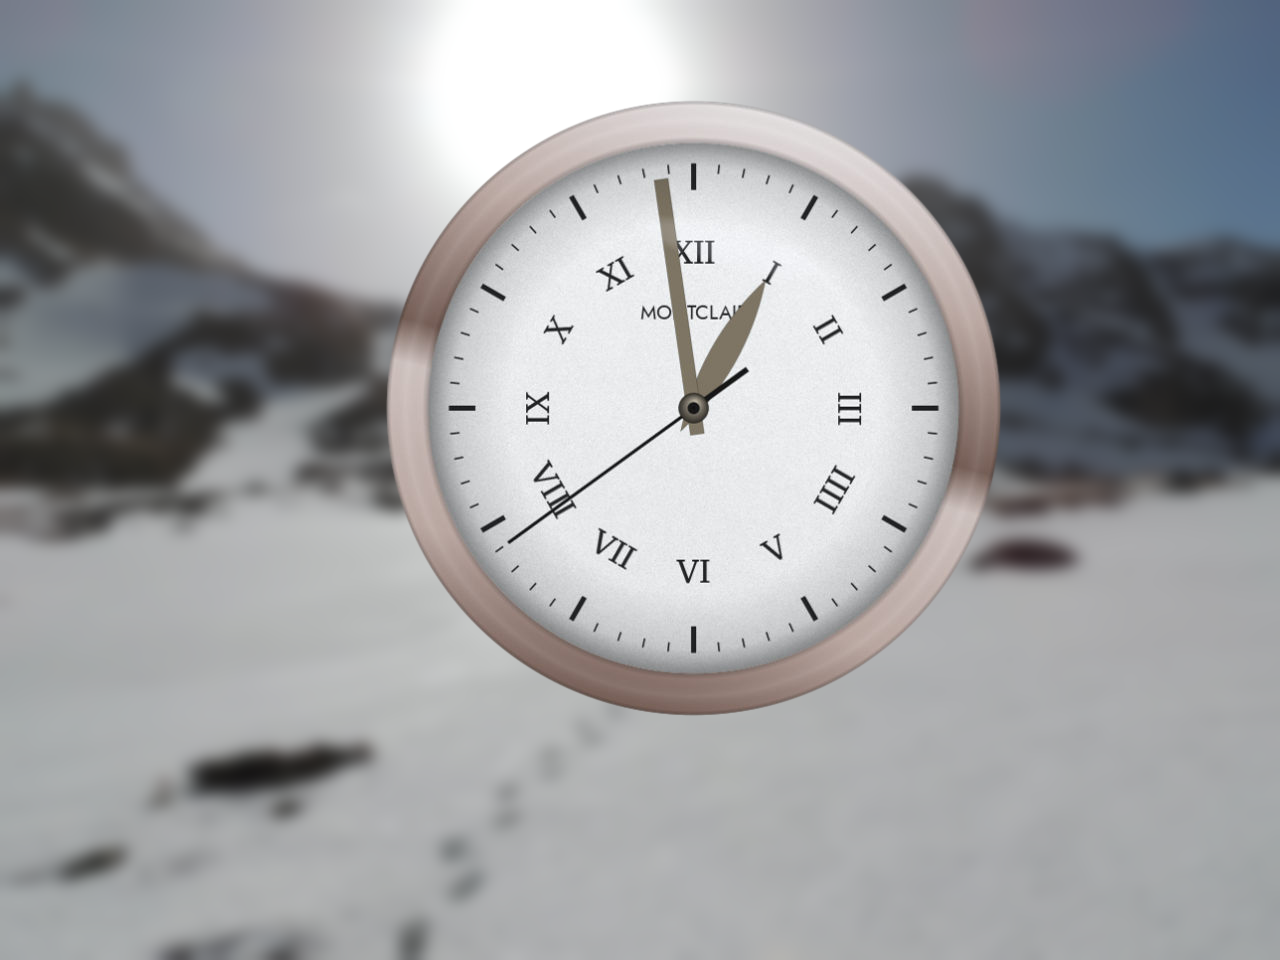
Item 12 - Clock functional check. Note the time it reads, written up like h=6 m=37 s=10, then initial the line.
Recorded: h=12 m=58 s=39
